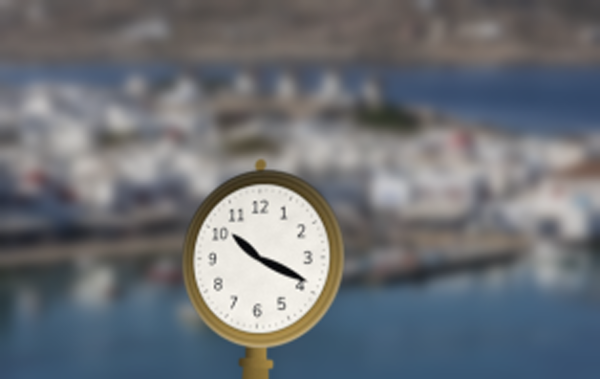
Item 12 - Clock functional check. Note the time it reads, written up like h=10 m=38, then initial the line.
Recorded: h=10 m=19
